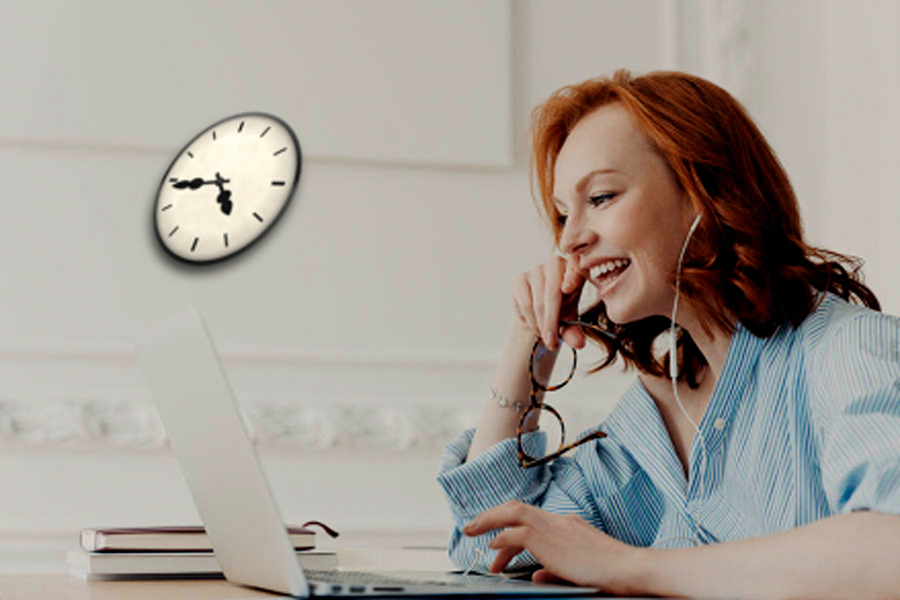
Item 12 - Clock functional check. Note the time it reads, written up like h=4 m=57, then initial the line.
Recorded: h=4 m=44
